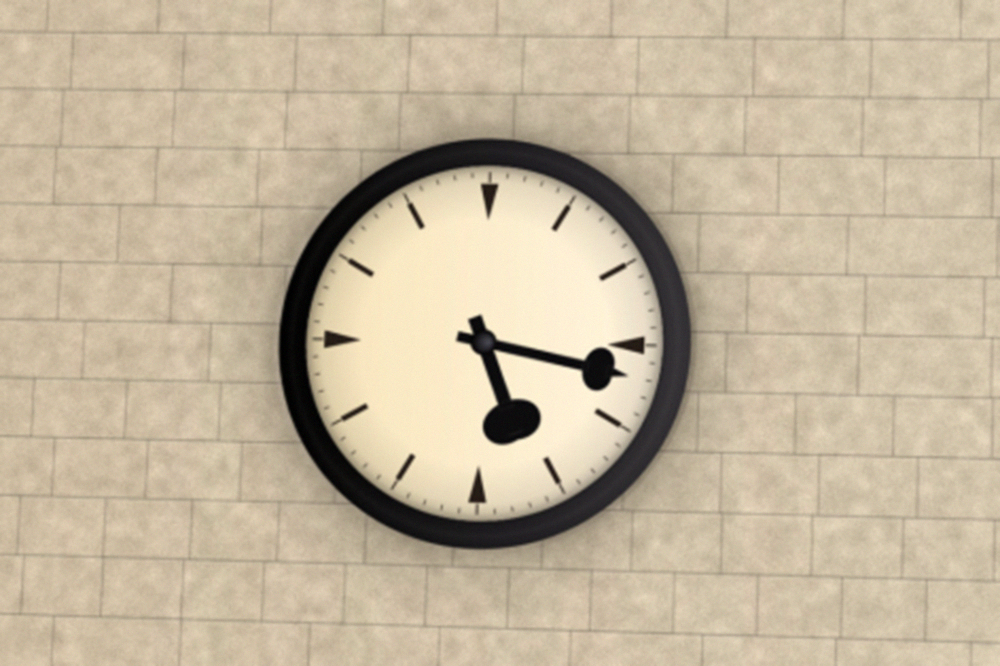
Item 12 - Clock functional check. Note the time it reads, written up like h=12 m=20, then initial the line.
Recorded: h=5 m=17
